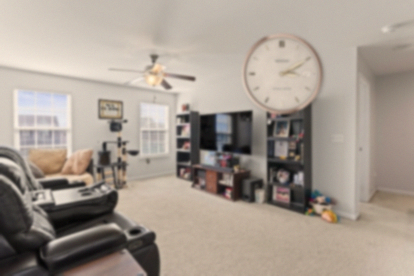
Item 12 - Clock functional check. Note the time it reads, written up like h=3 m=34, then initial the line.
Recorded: h=3 m=10
